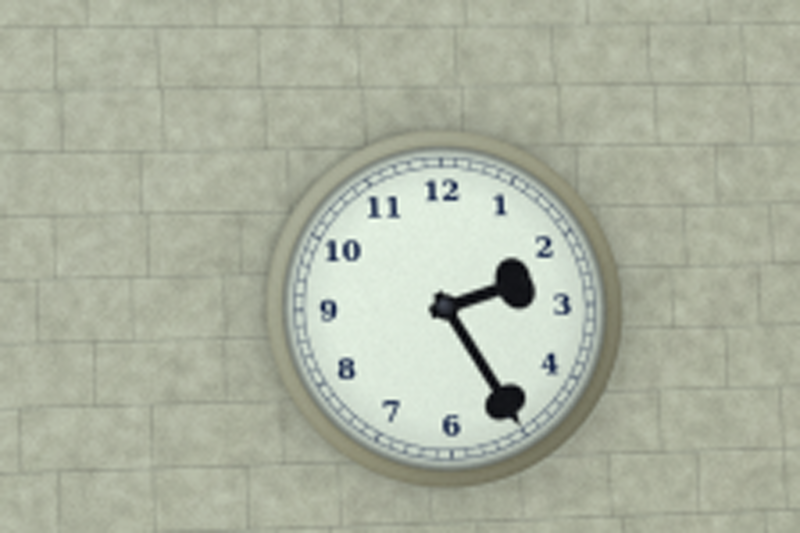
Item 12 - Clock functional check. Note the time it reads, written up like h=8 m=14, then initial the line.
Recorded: h=2 m=25
